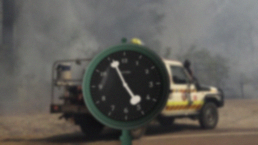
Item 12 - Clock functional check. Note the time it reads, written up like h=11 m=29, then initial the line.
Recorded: h=4 m=56
